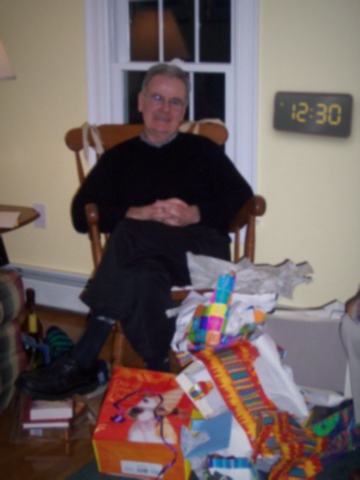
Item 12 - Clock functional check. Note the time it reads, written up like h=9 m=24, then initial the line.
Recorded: h=12 m=30
